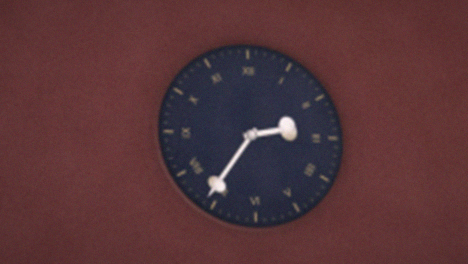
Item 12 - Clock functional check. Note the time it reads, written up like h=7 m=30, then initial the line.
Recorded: h=2 m=36
